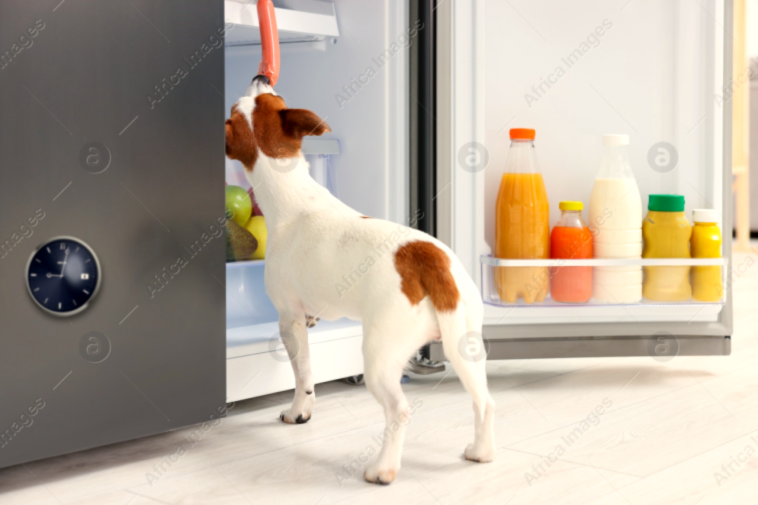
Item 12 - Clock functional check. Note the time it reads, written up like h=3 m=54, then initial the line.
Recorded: h=9 m=2
